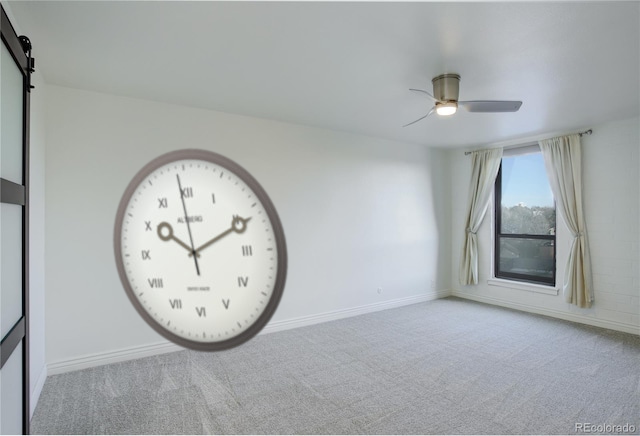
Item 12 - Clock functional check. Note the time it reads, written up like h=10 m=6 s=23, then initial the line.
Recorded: h=10 m=10 s=59
